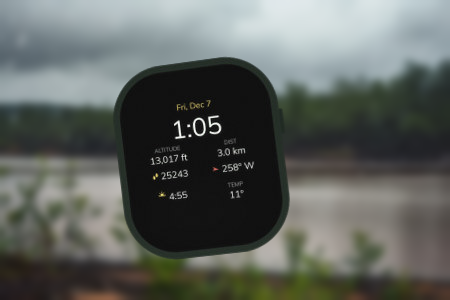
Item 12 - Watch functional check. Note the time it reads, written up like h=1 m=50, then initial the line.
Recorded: h=1 m=5
